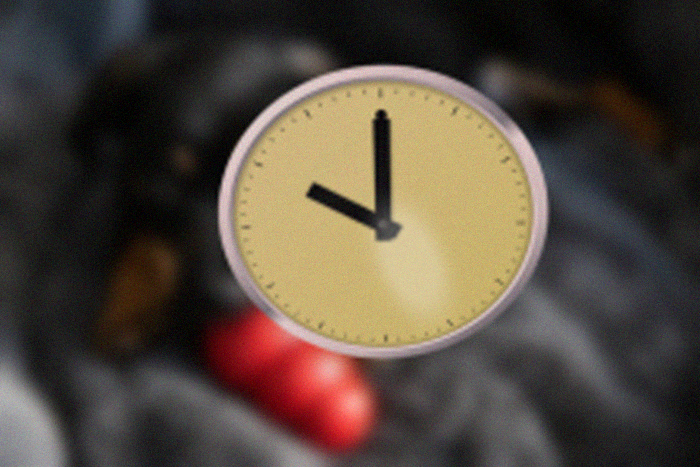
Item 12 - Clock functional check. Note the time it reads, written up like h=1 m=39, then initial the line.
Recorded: h=10 m=0
